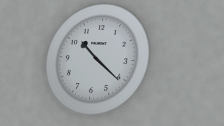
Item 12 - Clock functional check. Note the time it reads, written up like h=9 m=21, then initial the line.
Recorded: h=10 m=21
